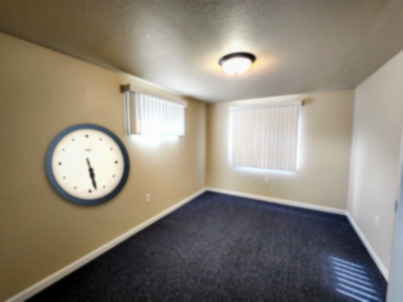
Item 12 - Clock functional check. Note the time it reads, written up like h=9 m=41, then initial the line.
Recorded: h=5 m=28
